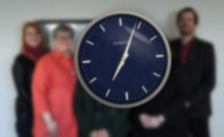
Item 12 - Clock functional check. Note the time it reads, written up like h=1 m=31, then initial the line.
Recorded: h=7 m=4
